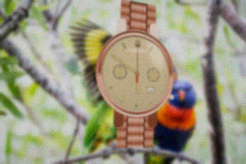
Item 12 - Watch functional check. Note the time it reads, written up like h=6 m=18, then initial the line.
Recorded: h=5 m=50
